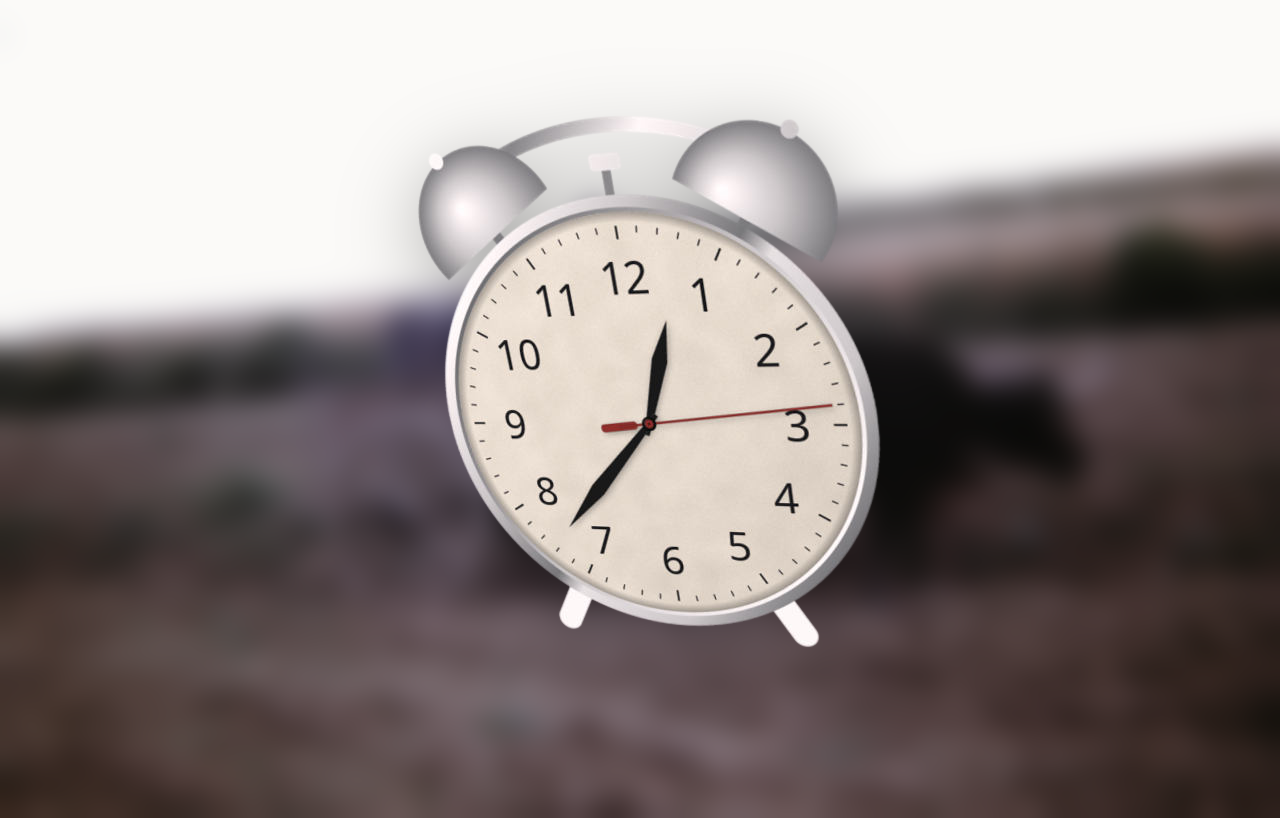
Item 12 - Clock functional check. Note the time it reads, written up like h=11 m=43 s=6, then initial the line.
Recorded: h=12 m=37 s=14
